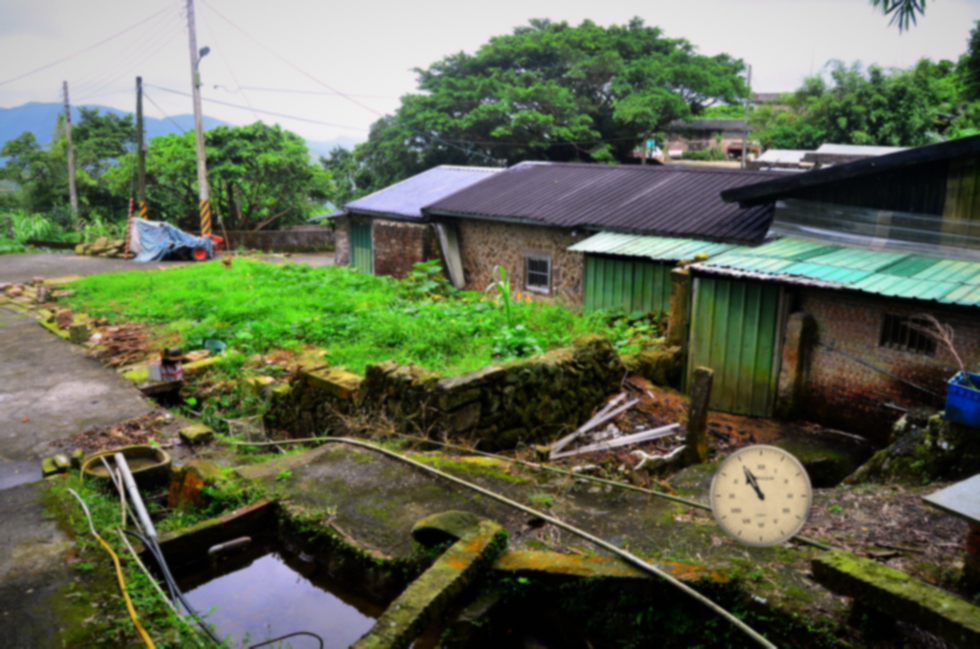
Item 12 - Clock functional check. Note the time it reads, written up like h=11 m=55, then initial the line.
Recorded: h=10 m=55
